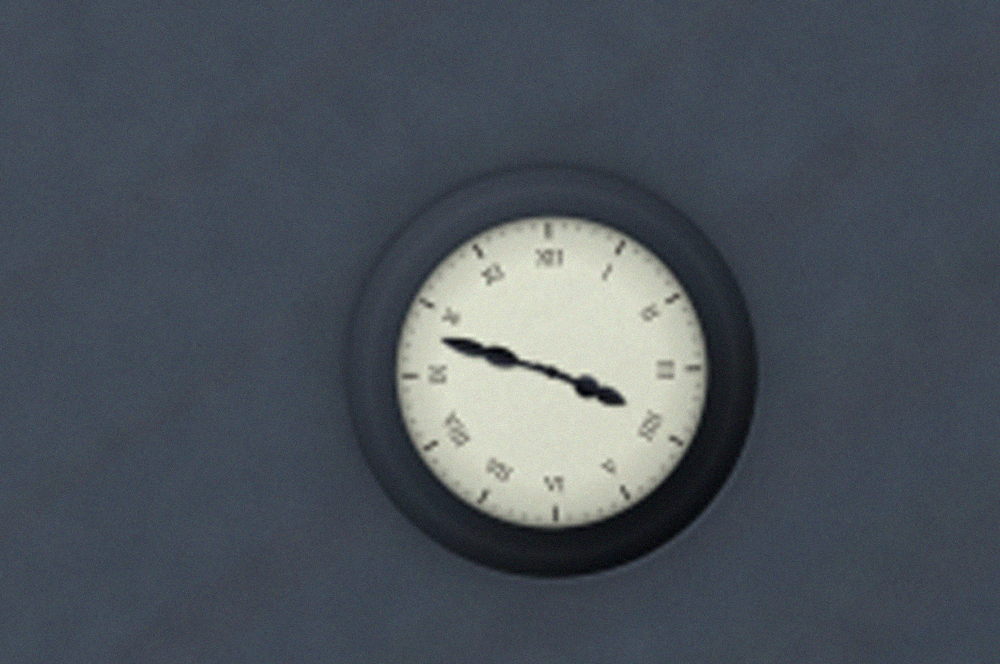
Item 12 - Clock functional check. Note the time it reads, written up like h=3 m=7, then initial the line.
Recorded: h=3 m=48
